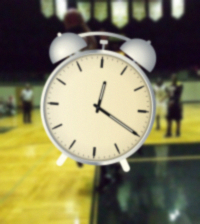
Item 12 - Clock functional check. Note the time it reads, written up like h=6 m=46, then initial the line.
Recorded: h=12 m=20
